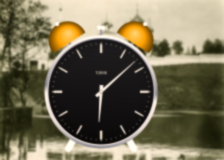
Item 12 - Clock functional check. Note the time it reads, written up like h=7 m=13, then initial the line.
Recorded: h=6 m=8
